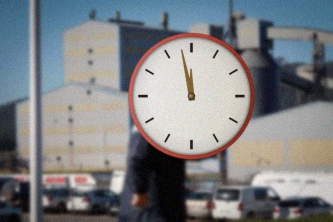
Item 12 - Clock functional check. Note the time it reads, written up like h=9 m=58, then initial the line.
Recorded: h=11 m=58
